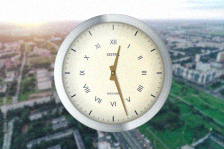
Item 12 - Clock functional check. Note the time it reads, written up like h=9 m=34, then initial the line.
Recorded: h=12 m=27
